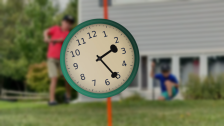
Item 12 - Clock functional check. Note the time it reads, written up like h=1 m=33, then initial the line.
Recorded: h=2 m=26
